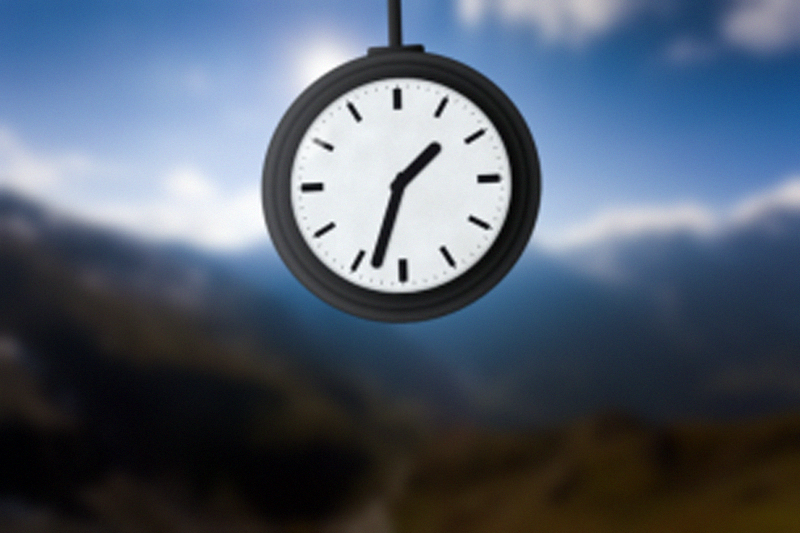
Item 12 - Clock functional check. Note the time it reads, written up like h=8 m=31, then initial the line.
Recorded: h=1 m=33
